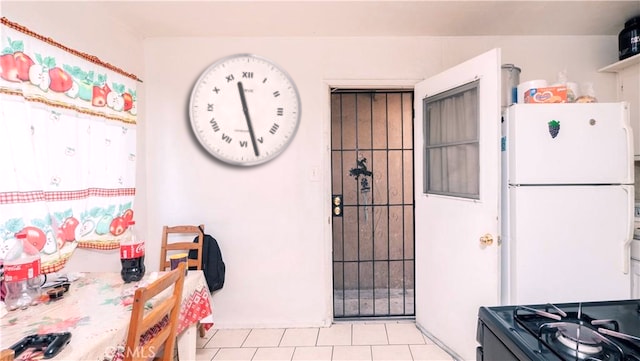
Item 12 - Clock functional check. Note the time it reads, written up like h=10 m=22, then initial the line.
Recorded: h=11 m=27
